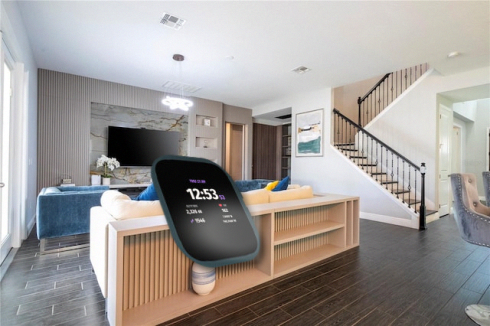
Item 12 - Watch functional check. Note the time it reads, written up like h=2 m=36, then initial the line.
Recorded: h=12 m=53
